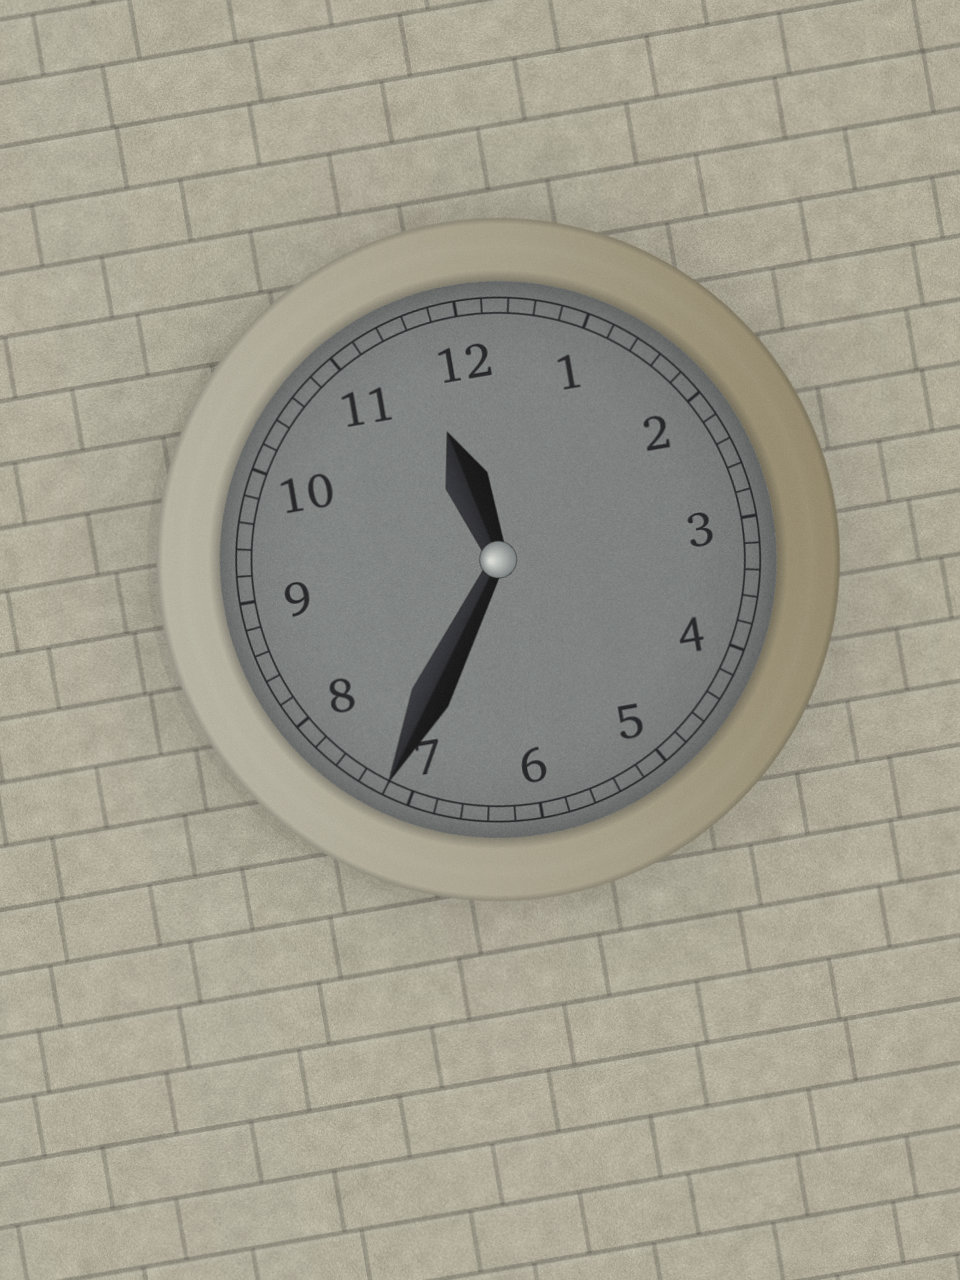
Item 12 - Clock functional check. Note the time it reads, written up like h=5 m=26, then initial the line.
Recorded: h=11 m=36
